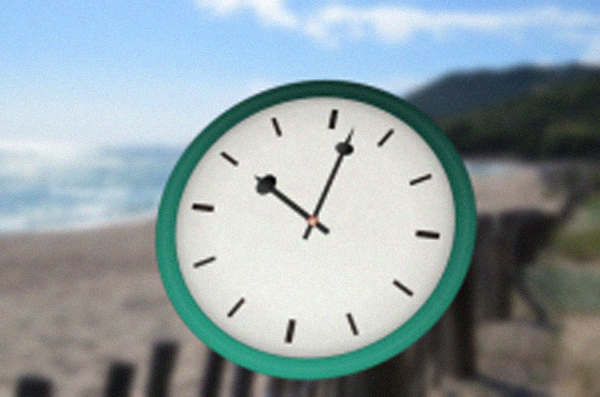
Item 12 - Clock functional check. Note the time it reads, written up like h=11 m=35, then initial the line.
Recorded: h=10 m=2
